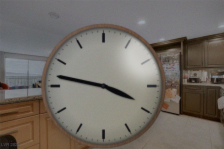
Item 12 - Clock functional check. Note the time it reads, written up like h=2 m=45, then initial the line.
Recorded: h=3 m=47
